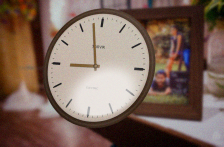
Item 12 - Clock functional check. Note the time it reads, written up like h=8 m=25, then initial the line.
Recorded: h=8 m=58
